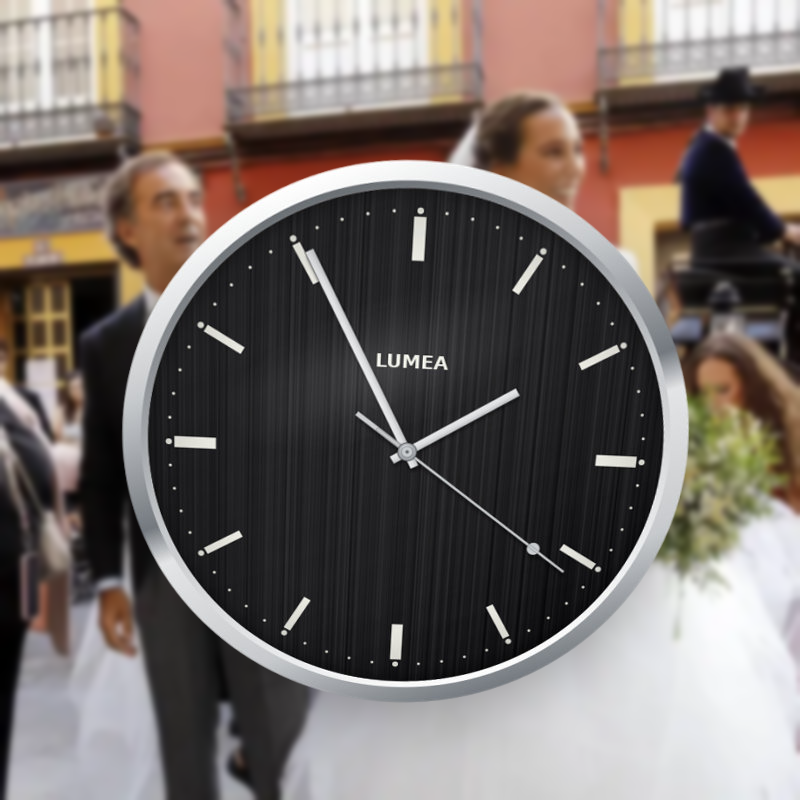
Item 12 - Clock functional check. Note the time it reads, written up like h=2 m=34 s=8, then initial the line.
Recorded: h=1 m=55 s=21
